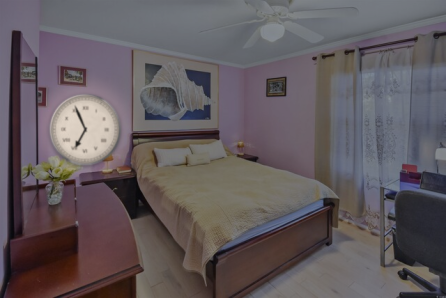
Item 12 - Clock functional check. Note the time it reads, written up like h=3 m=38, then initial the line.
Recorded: h=6 m=56
